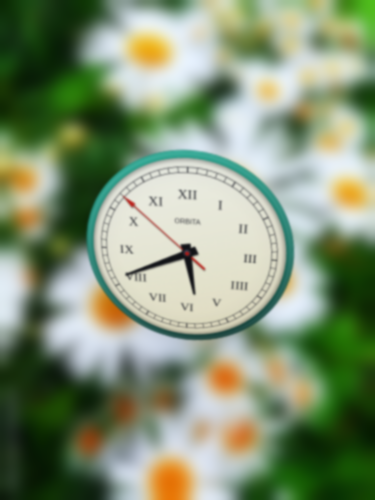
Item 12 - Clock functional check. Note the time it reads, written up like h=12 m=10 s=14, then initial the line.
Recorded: h=5 m=40 s=52
